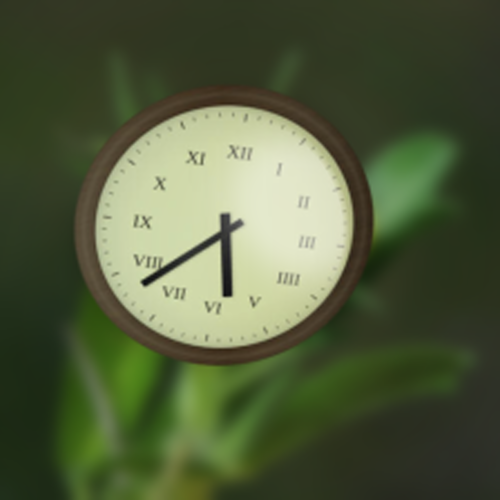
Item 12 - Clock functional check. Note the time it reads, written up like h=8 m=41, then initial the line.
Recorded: h=5 m=38
